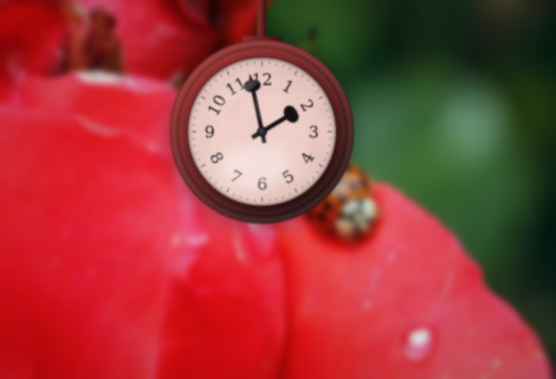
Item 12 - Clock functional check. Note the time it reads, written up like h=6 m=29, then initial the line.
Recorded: h=1 m=58
